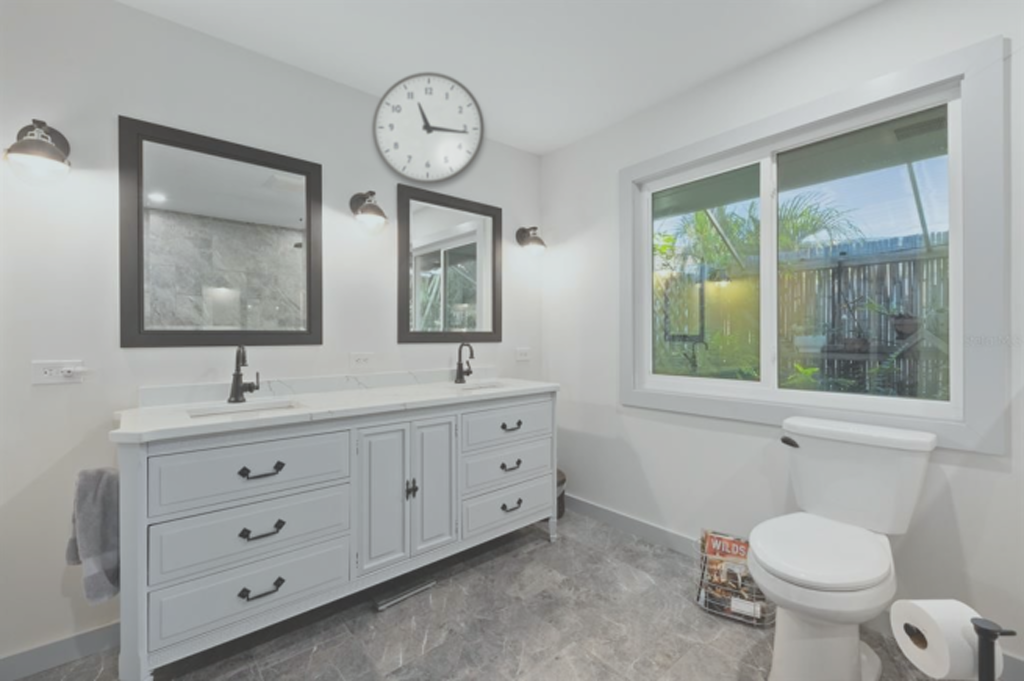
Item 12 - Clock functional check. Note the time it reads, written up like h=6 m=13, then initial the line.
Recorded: h=11 m=16
